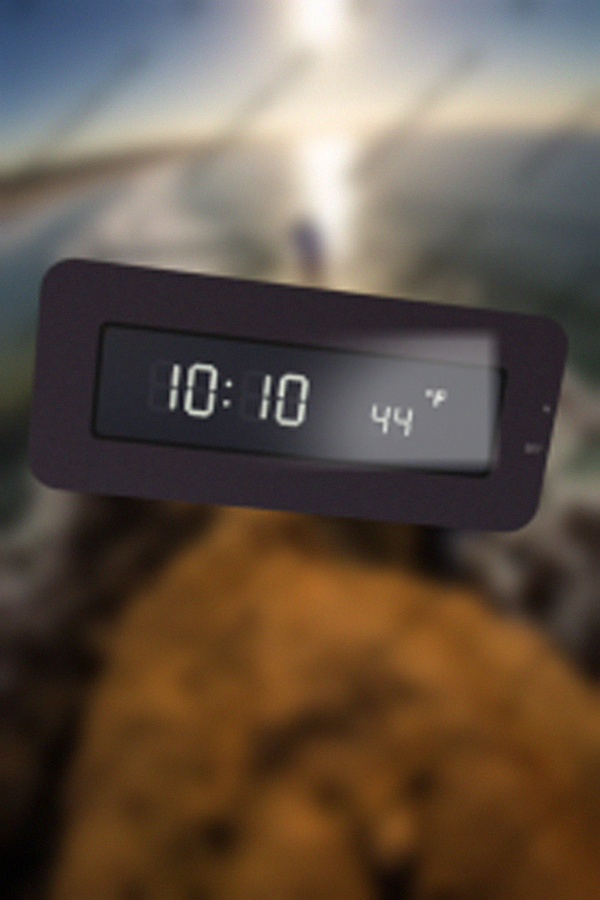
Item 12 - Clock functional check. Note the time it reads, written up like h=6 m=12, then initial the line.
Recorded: h=10 m=10
